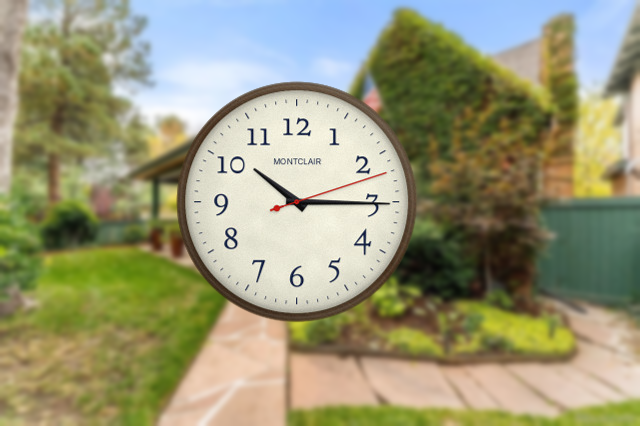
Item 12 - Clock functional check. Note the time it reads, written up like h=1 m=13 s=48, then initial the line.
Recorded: h=10 m=15 s=12
